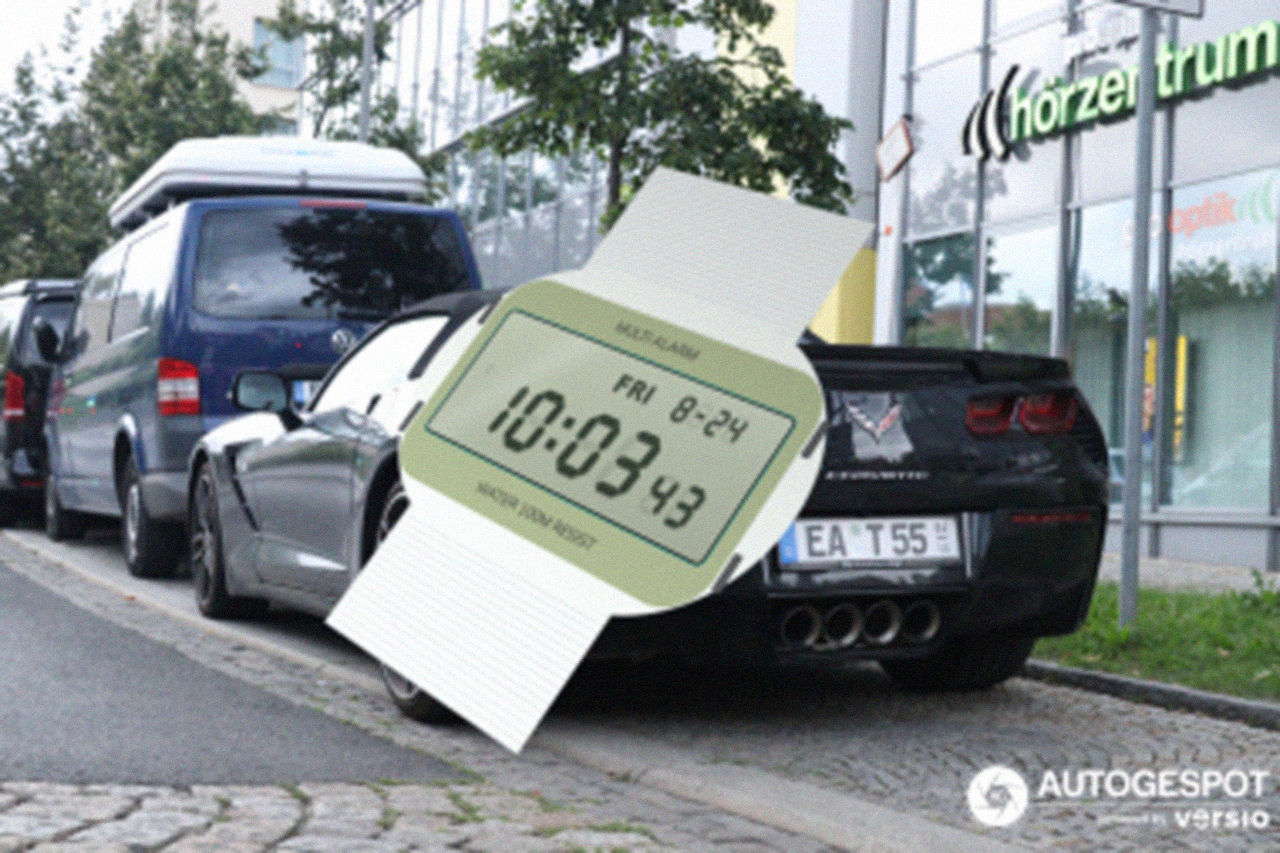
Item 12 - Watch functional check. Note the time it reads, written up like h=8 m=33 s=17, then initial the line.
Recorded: h=10 m=3 s=43
